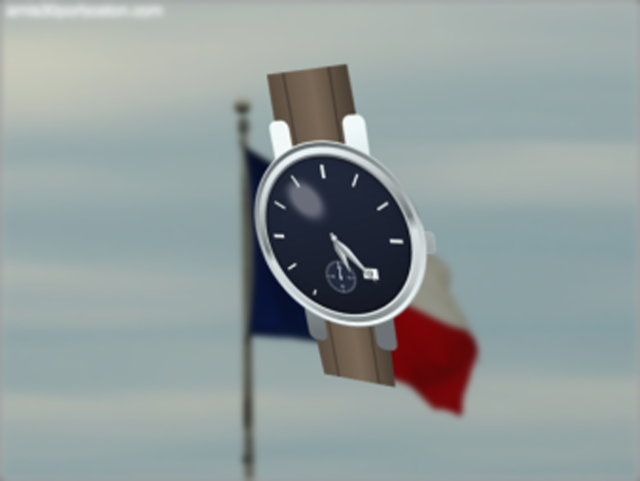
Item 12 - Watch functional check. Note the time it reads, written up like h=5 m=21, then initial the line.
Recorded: h=5 m=23
